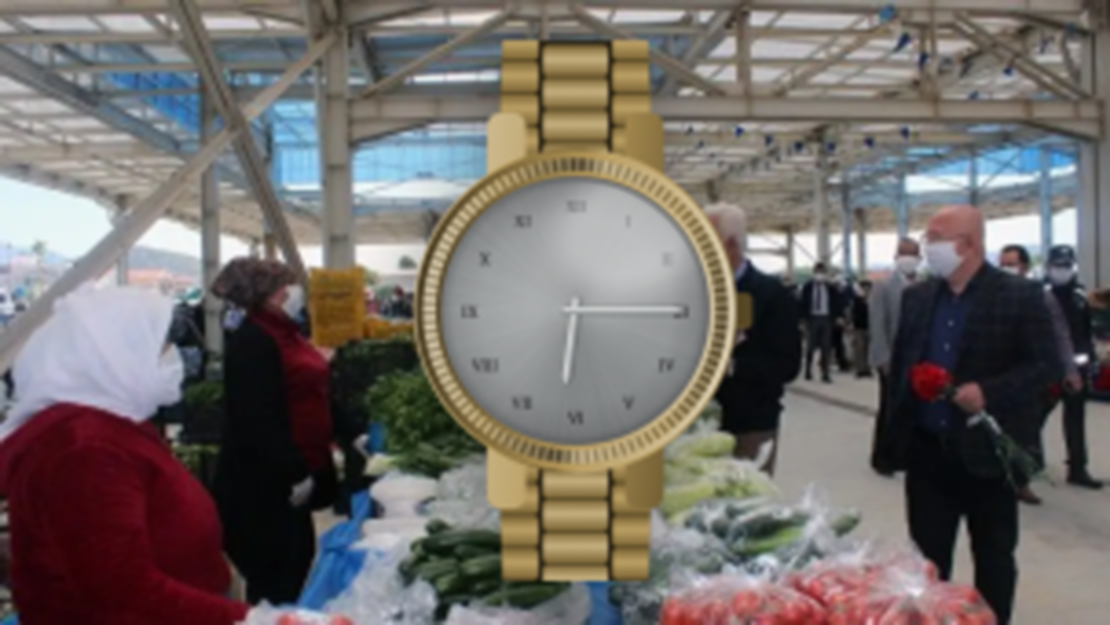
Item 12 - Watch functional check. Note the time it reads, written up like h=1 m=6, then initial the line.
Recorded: h=6 m=15
